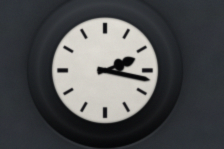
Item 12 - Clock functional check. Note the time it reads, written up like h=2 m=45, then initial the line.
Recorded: h=2 m=17
